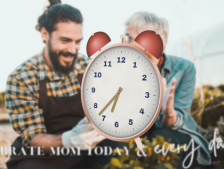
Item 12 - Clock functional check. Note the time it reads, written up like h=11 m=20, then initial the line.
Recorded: h=6 m=37
